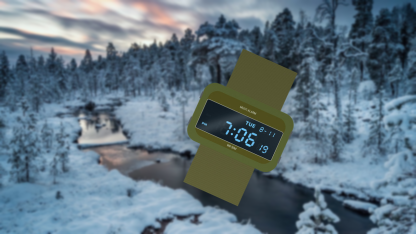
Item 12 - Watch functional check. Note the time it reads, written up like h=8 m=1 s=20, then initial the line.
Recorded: h=7 m=6 s=19
